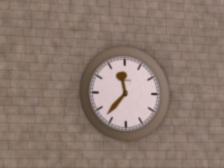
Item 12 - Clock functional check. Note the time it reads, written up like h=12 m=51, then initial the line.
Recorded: h=11 m=37
